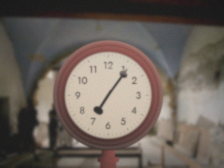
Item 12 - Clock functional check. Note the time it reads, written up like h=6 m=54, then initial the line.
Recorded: h=7 m=6
